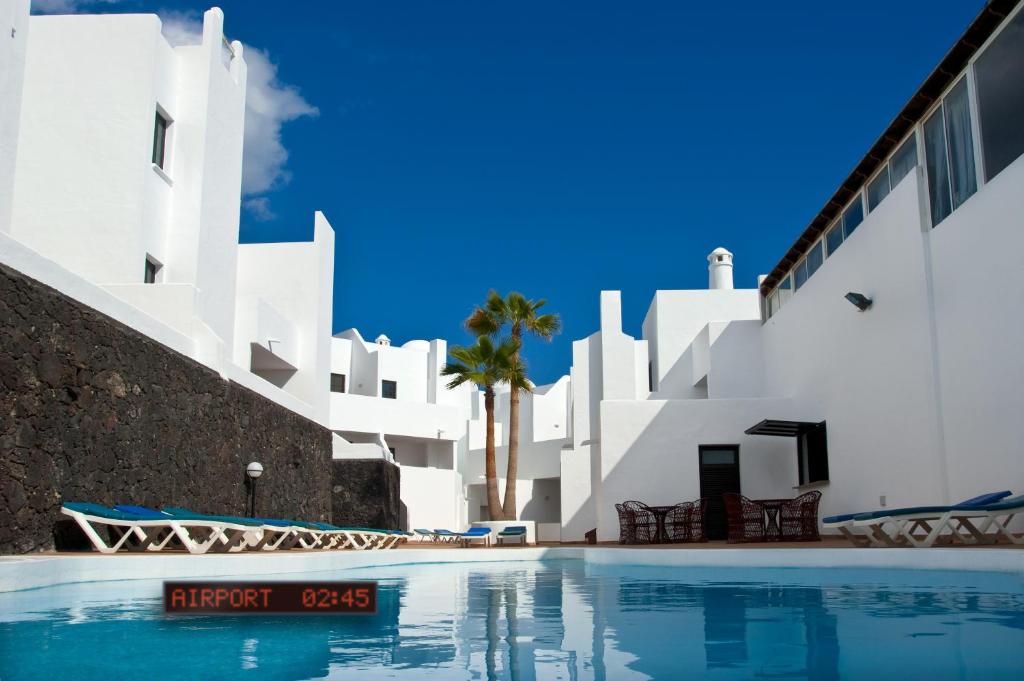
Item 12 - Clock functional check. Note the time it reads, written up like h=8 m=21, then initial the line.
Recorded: h=2 m=45
